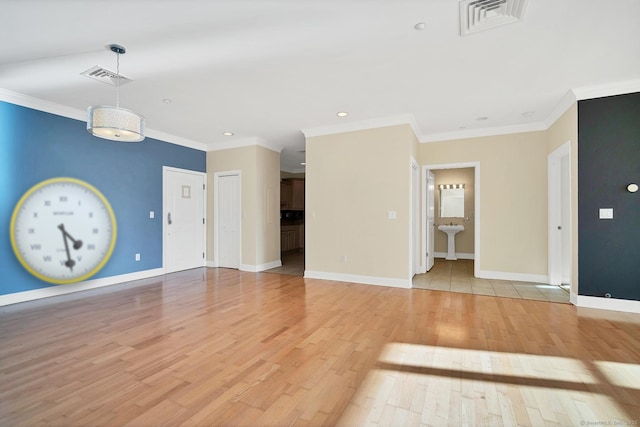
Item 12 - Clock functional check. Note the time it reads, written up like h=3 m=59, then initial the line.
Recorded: h=4 m=28
